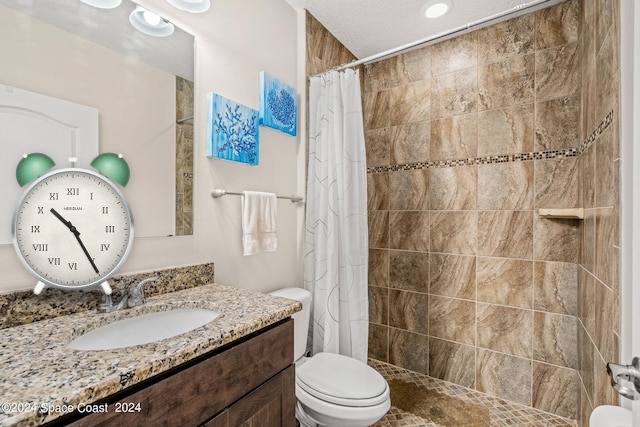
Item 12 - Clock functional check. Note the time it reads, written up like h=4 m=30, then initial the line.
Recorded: h=10 m=25
